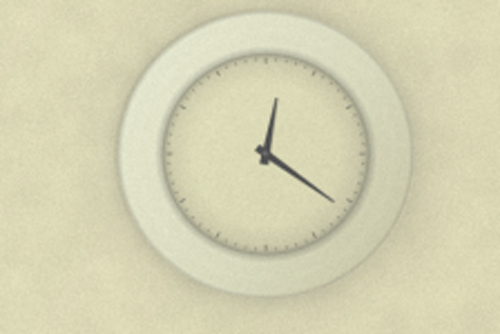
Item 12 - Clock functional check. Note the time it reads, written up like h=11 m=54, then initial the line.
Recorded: h=12 m=21
